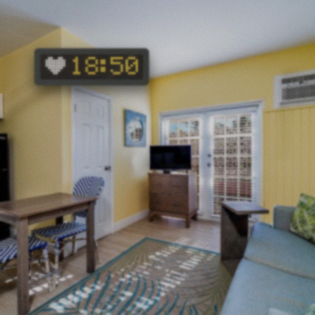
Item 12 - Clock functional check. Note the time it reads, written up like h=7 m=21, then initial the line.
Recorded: h=18 m=50
